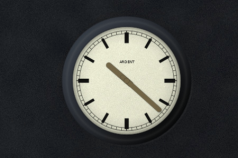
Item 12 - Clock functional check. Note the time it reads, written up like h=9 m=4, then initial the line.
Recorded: h=10 m=22
